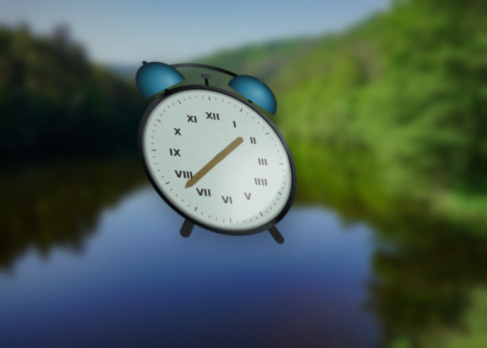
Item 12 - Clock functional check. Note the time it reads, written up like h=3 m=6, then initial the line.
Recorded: h=1 m=38
